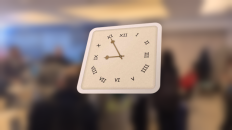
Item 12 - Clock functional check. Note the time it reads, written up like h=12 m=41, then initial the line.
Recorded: h=8 m=55
